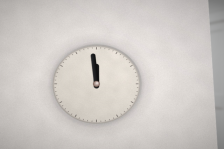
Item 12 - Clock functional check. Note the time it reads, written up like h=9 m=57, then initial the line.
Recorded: h=11 m=59
